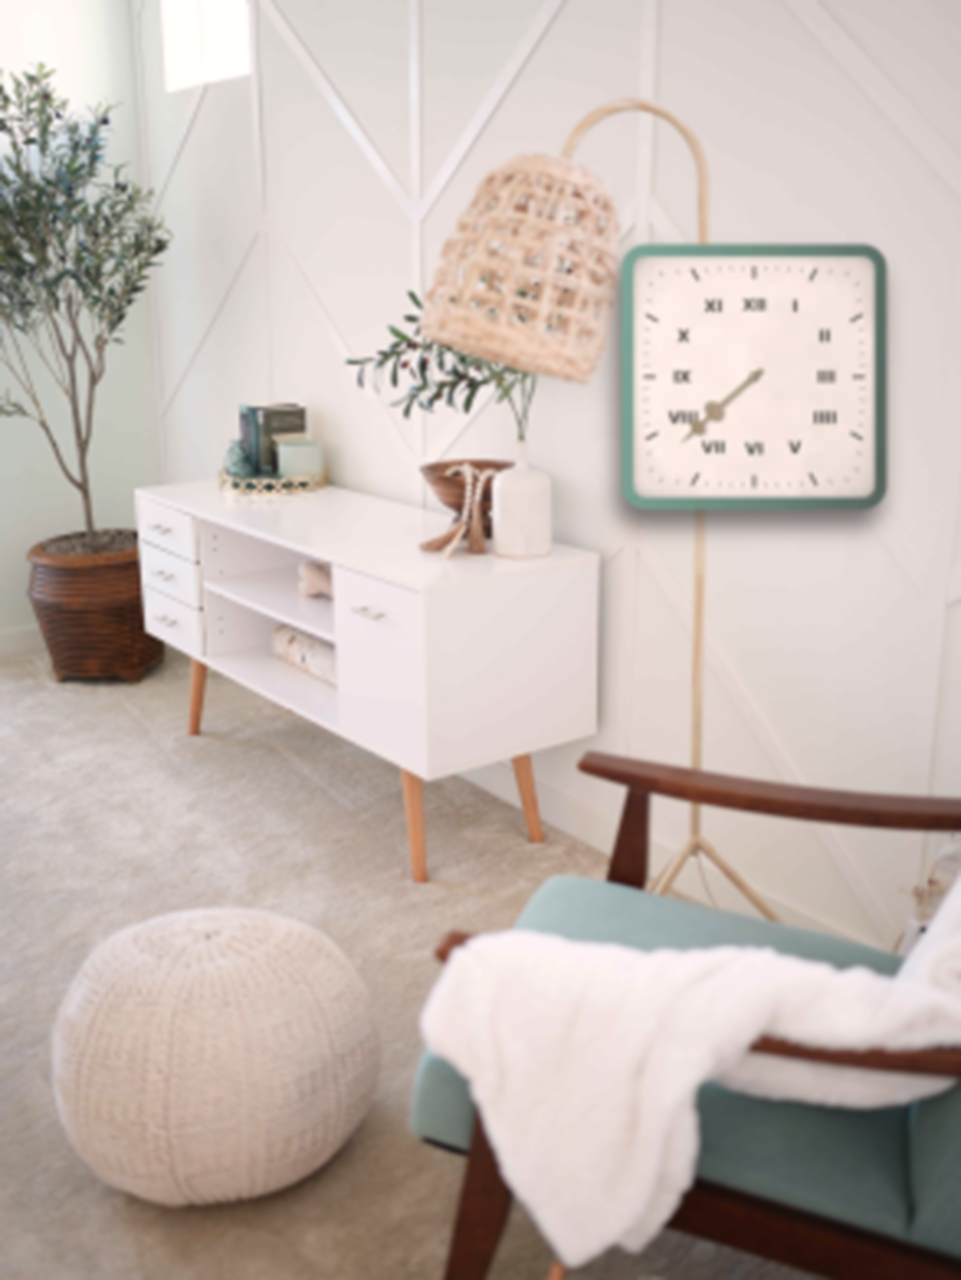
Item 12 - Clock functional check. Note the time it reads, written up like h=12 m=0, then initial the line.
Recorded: h=7 m=38
